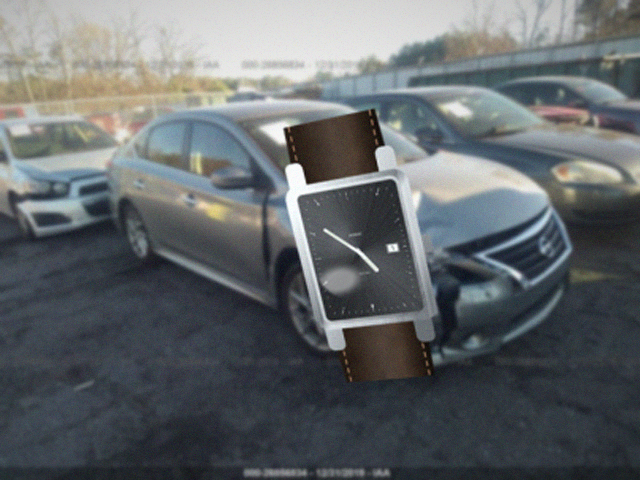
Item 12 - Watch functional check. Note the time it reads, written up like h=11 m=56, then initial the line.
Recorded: h=4 m=52
